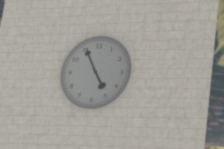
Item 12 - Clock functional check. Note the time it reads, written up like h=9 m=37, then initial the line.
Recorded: h=4 m=55
